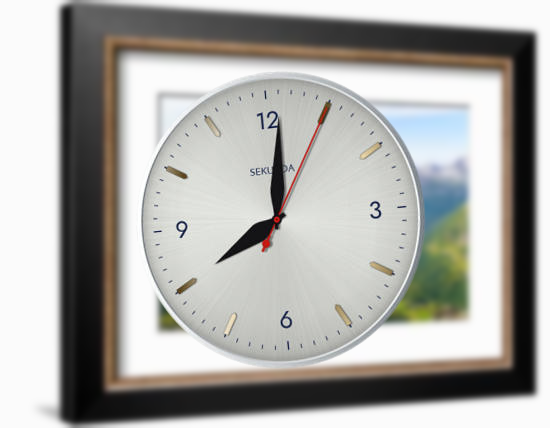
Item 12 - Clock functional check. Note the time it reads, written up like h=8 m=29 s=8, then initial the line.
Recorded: h=8 m=1 s=5
